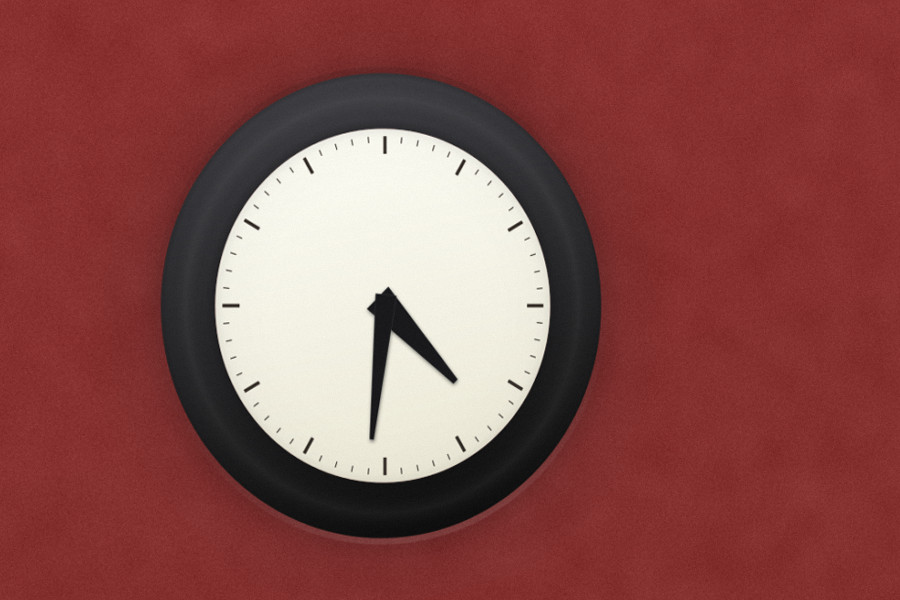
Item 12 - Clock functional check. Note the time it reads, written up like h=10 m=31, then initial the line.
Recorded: h=4 m=31
